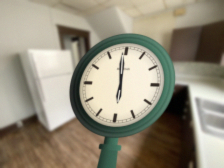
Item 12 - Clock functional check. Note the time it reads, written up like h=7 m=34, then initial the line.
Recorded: h=5 m=59
